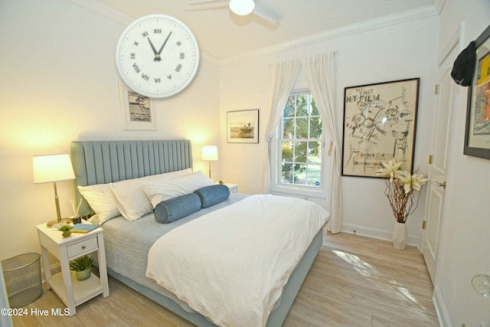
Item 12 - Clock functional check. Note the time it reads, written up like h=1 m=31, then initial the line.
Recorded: h=11 m=5
